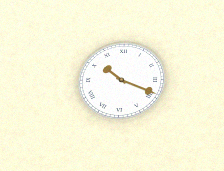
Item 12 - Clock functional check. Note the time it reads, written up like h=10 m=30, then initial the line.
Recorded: h=10 m=19
